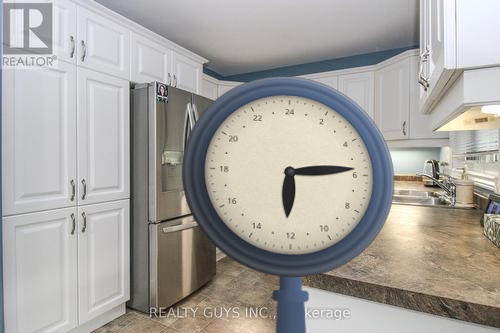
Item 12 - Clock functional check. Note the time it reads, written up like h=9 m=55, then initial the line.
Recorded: h=12 m=14
